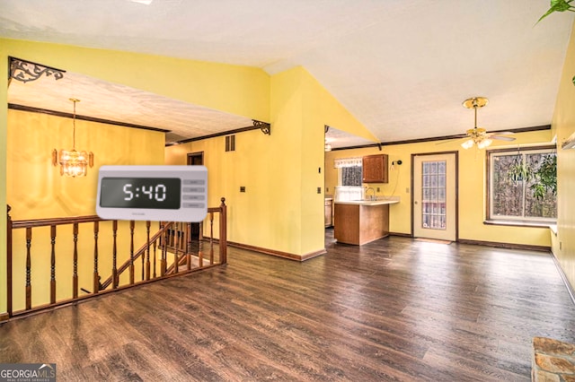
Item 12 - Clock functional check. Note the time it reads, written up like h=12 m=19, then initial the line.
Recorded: h=5 m=40
